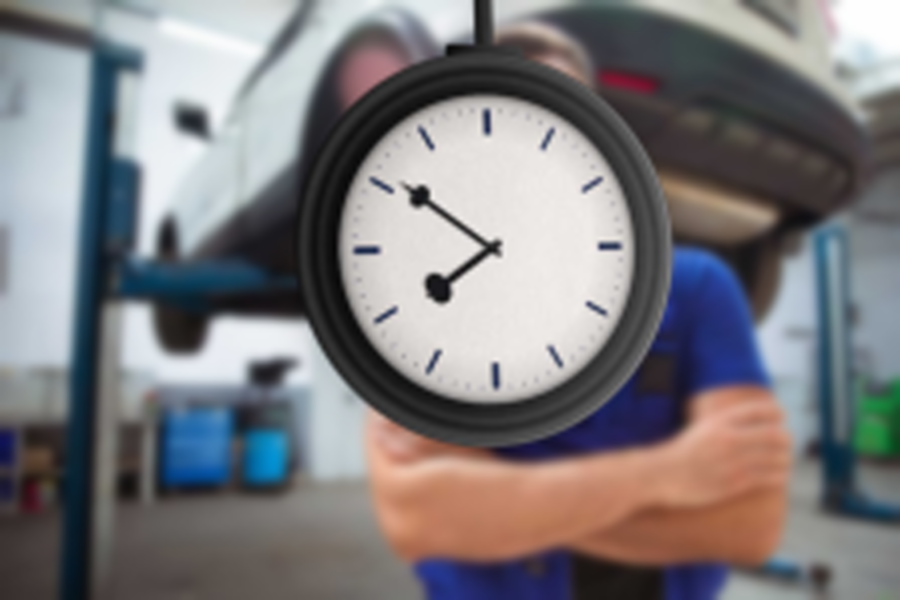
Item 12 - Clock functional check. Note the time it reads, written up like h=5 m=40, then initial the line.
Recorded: h=7 m=51
